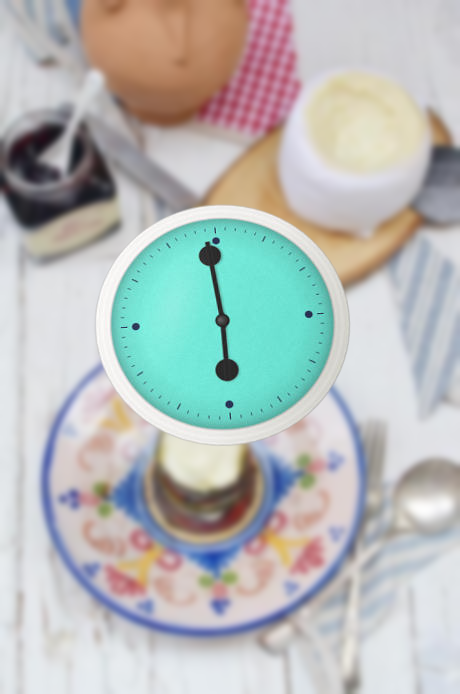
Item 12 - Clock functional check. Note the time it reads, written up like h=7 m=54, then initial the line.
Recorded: h=5 m=59
